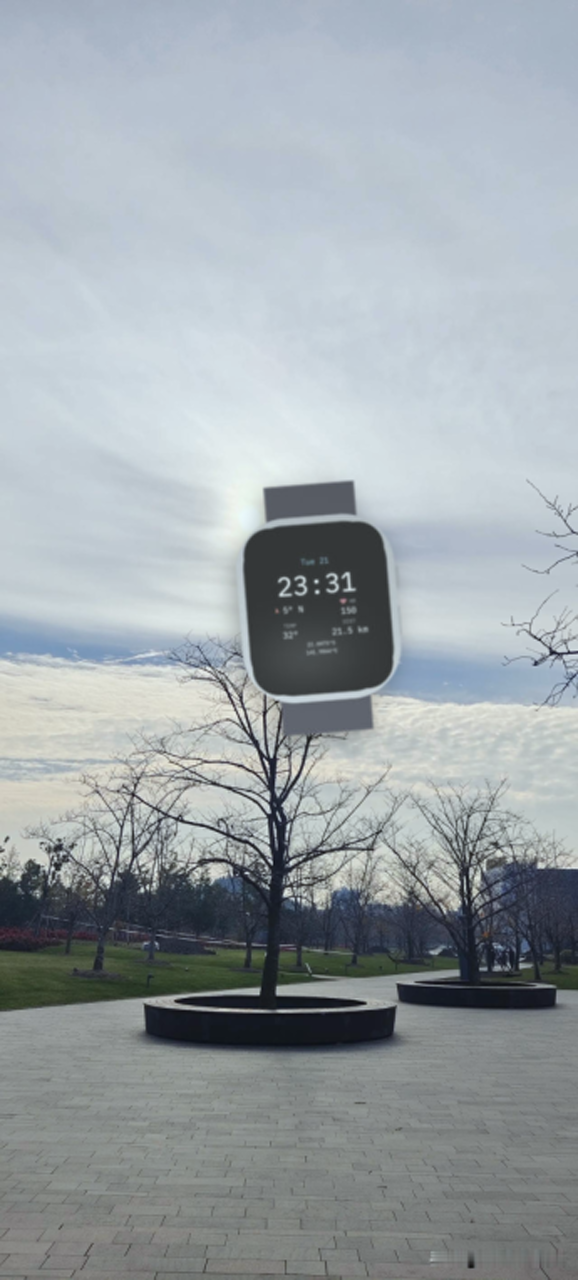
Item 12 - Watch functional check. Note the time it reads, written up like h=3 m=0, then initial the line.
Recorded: h=23 m=31
